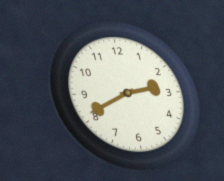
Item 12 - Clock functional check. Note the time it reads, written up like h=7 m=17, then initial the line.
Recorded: h=2 m=41
